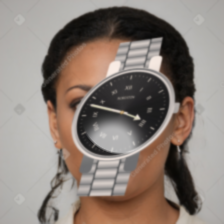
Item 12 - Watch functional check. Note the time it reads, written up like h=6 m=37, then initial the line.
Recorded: h=3 m=48
